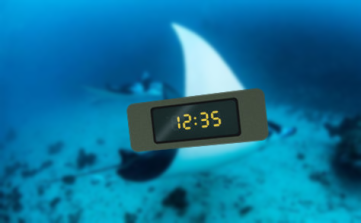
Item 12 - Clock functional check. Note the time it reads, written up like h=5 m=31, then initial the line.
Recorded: h=12 m=35
